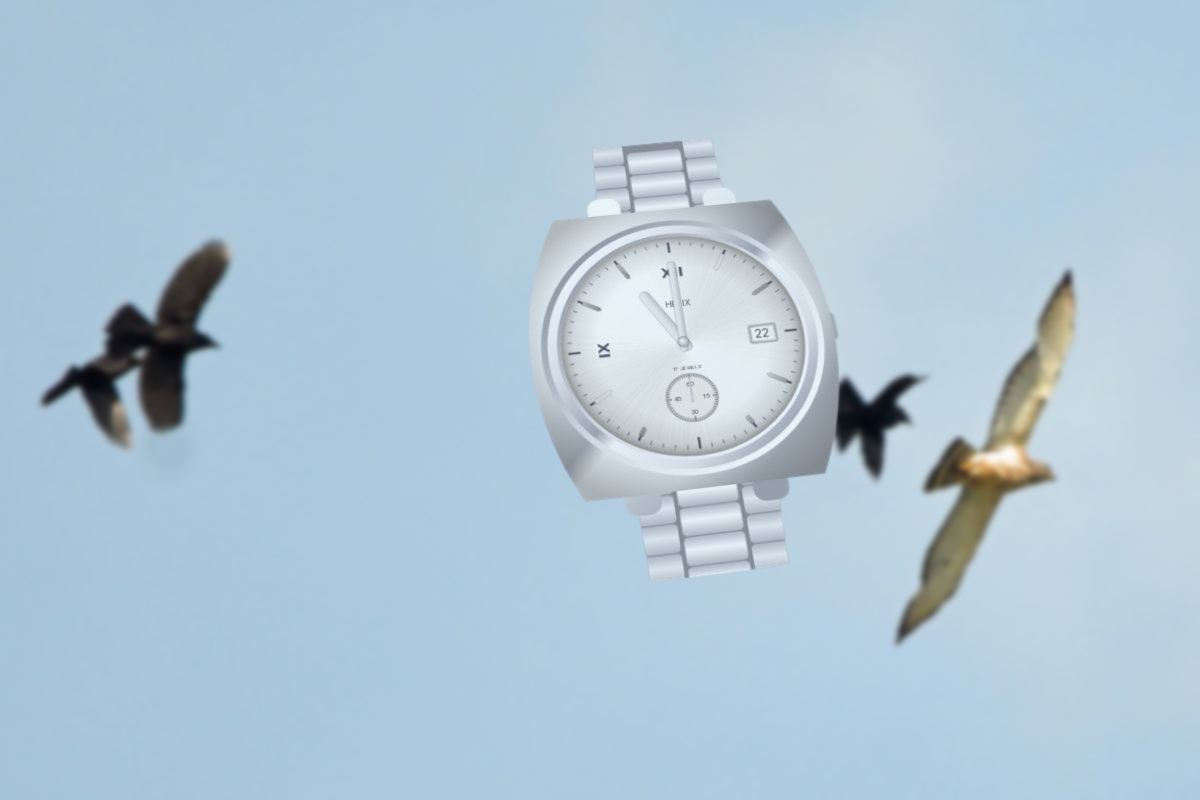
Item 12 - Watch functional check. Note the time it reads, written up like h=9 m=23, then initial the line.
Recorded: h=11 m=0
